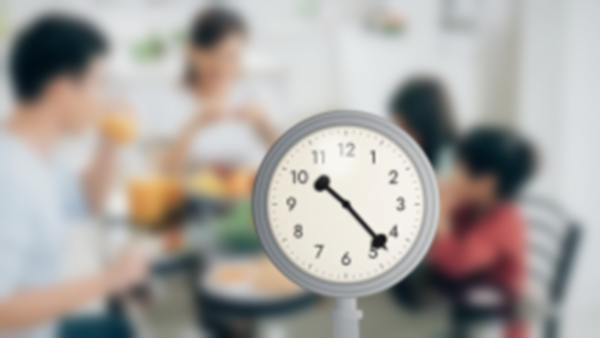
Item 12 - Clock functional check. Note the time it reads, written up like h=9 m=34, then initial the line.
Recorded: h=10 m=23
